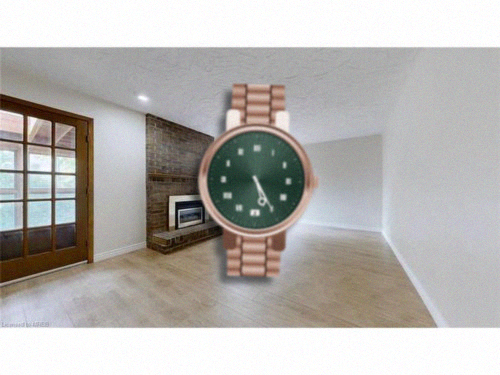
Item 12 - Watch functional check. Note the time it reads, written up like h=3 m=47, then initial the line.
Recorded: h=5 m=25
